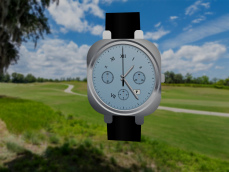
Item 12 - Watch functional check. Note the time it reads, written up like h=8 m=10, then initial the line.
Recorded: h=1 m=24
